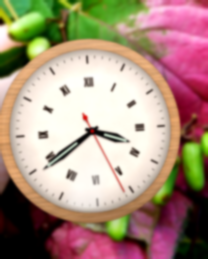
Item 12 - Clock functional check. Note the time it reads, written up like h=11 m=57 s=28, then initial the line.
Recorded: h=3 m=39 s=26
